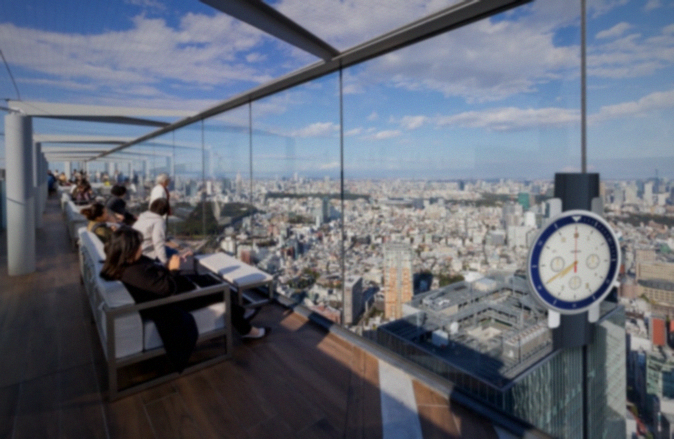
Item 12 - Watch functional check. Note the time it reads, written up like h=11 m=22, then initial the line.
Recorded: h=7 m=40
